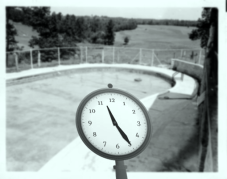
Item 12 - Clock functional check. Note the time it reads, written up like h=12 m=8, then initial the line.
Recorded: h=11 m=25
